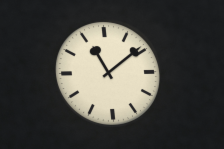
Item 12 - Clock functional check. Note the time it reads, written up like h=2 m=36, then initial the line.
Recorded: h=11 m=9
